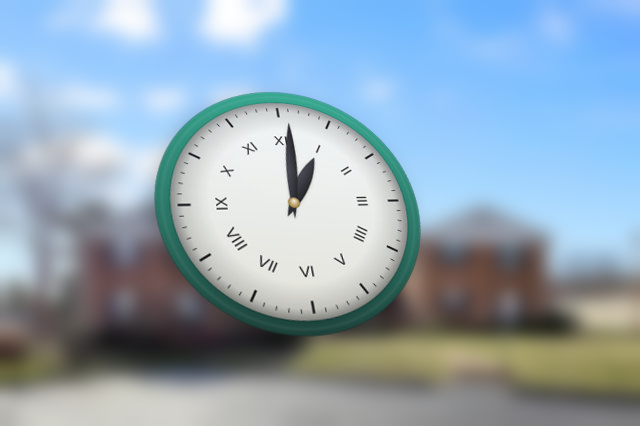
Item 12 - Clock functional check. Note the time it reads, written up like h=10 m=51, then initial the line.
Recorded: h=1 m=1
